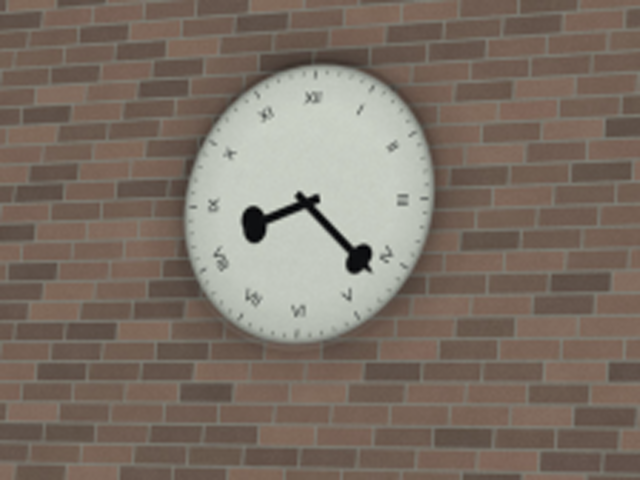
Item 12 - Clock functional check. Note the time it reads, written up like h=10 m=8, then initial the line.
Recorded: h=8 m=22
